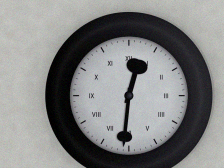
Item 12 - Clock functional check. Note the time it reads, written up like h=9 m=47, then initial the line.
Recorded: h=12 m=31
